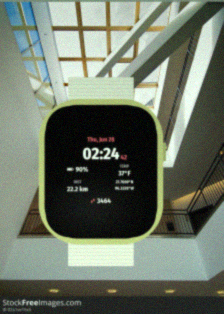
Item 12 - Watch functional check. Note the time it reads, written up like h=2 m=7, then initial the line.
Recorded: h=2 m=24
